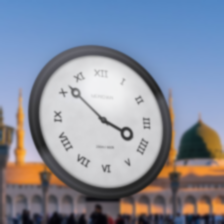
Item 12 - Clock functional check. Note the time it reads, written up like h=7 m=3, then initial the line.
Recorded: h=3 m=52
